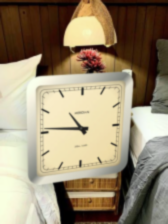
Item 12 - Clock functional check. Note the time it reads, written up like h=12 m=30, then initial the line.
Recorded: h=10 m=46
